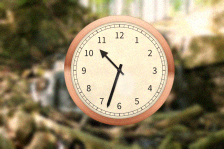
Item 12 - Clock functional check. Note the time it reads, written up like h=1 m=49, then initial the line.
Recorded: h=10 m=33
